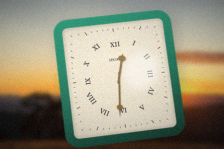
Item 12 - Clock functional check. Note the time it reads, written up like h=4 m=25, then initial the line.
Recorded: h=12 m=31
